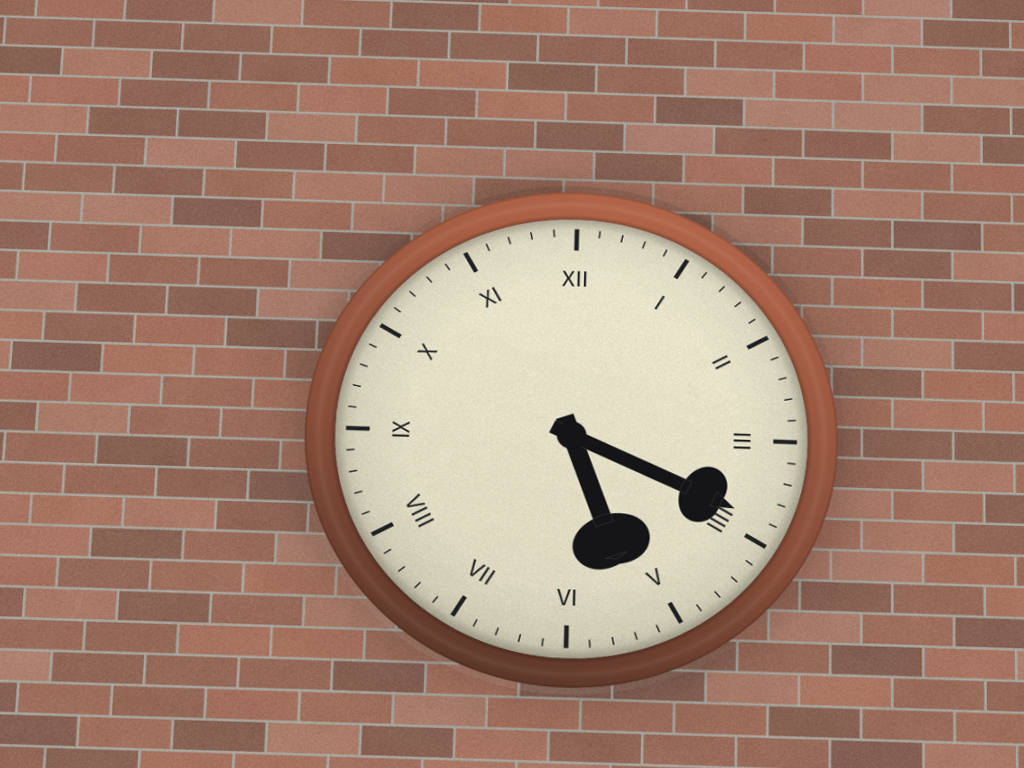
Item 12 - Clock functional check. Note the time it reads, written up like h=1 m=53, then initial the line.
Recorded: h=5 m=19
